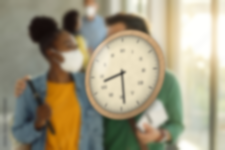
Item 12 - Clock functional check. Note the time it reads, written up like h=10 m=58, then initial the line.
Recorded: h=8 m=29
